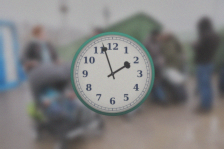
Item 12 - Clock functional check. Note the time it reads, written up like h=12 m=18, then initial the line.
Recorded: h=1 m=57
